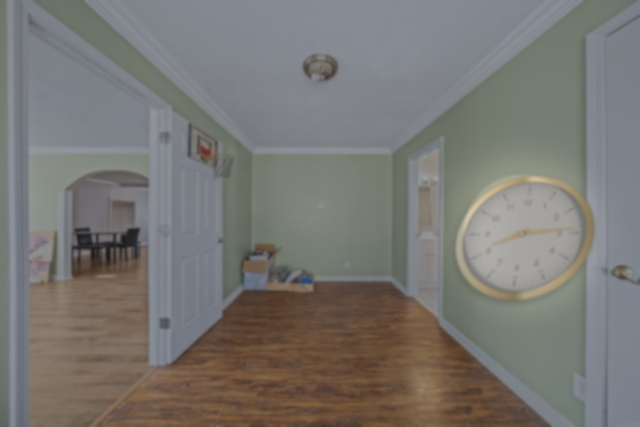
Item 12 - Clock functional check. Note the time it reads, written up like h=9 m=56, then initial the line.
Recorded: h=8 m=14
